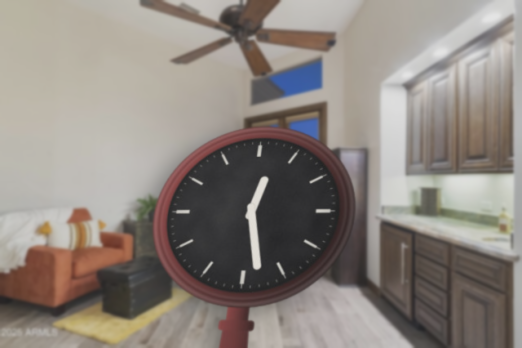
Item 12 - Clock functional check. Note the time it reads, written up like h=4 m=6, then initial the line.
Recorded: h=12 m=28
